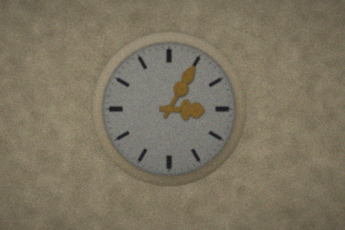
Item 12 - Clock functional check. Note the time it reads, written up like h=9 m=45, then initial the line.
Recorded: h=3 m=5
